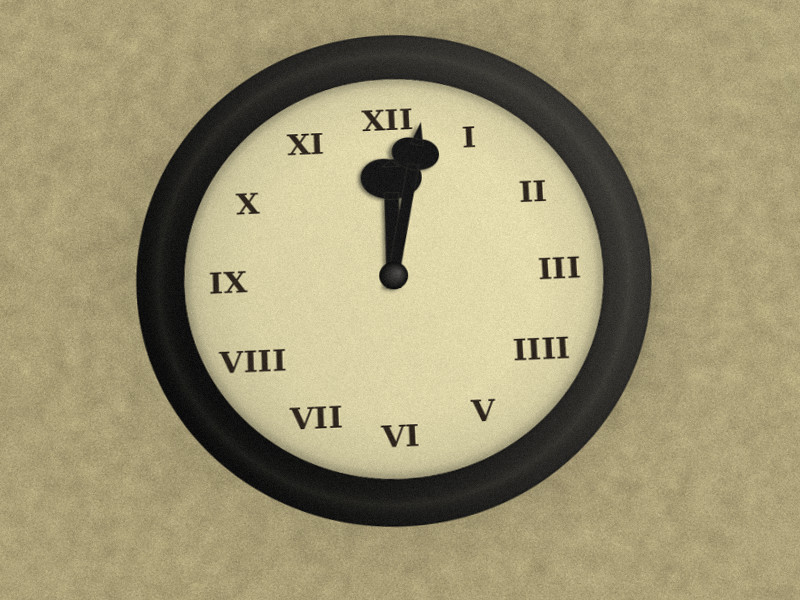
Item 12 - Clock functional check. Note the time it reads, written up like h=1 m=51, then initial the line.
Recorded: h=12 m=2
